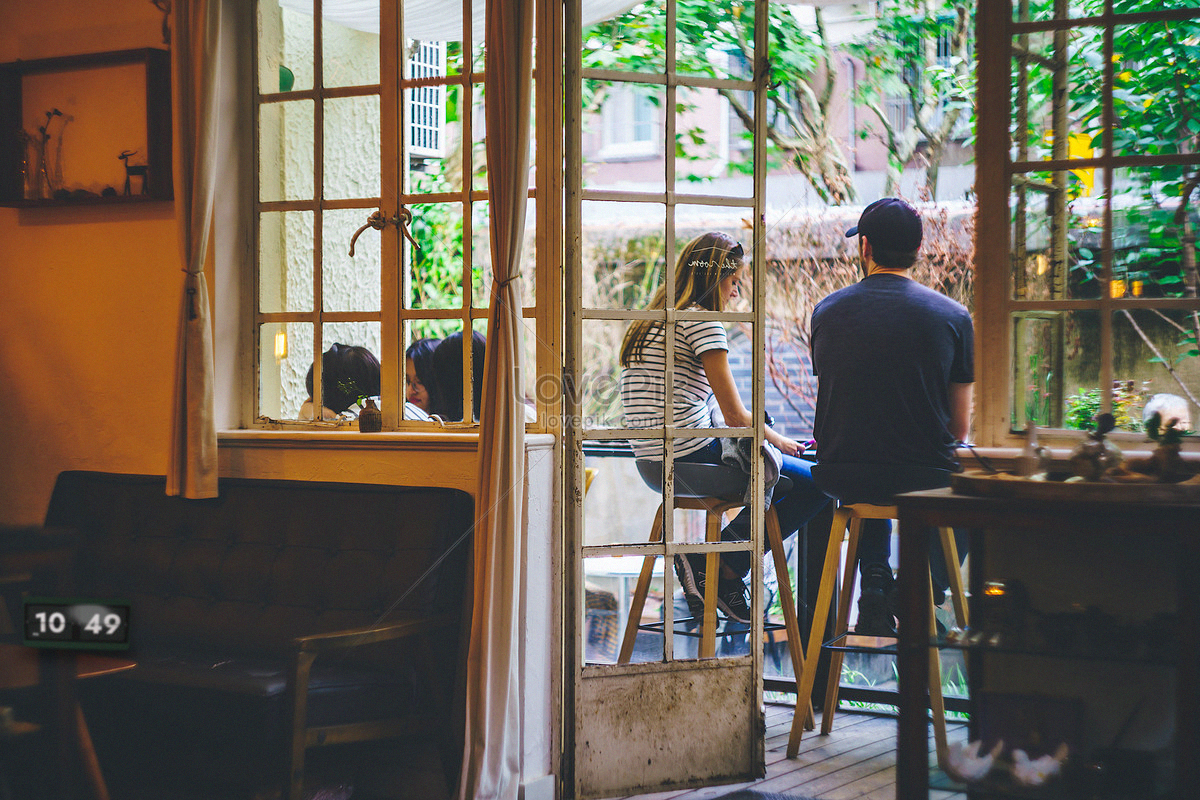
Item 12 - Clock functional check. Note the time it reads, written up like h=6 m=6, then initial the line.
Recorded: h=10 m=49
